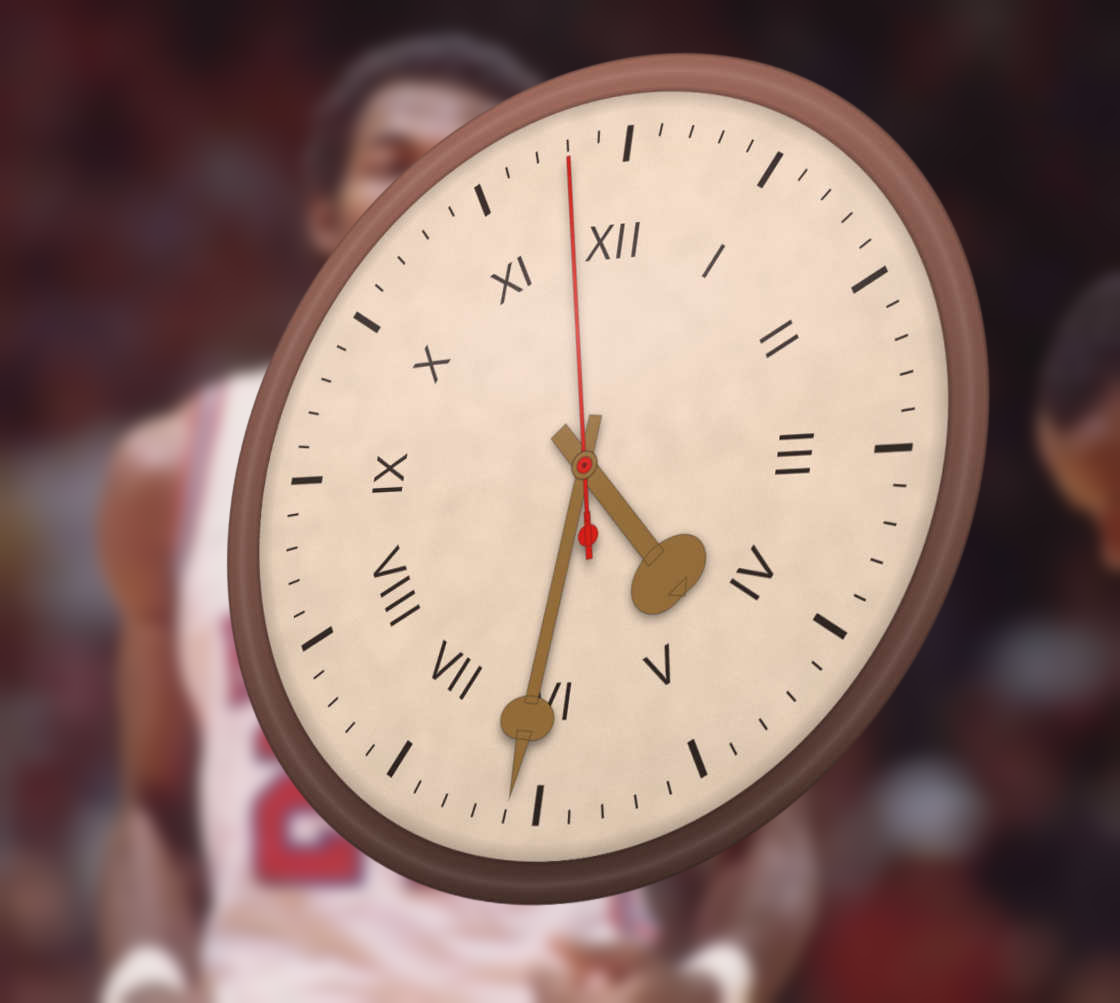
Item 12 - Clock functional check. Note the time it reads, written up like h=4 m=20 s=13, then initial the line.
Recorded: h=4 m=30 s=58
